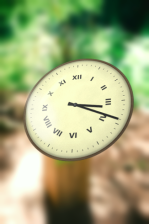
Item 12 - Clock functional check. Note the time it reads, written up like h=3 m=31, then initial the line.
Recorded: h=3 m=19
